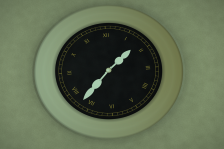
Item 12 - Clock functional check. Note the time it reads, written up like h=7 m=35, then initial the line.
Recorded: h=1 m=37
